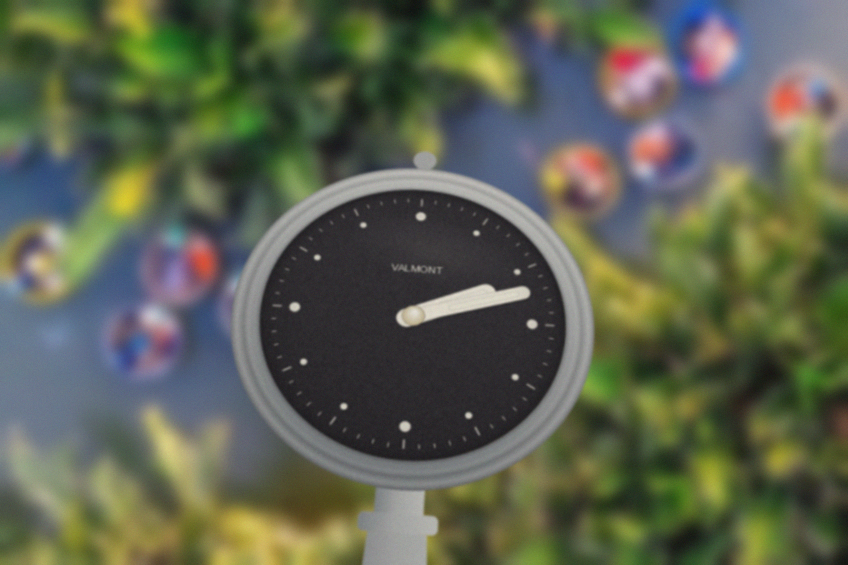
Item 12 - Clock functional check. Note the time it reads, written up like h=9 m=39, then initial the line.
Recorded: h=2 m=12
